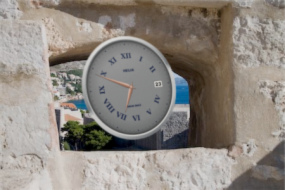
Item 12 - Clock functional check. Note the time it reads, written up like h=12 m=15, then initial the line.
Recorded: h=6 m=49
